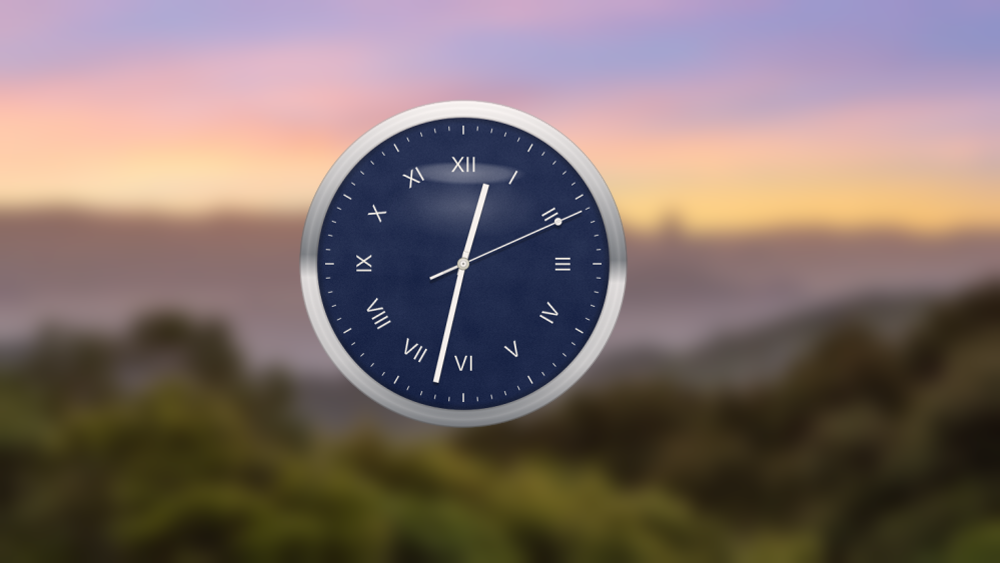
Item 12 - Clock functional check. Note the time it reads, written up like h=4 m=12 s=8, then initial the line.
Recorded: h=12 m=32 s=11
